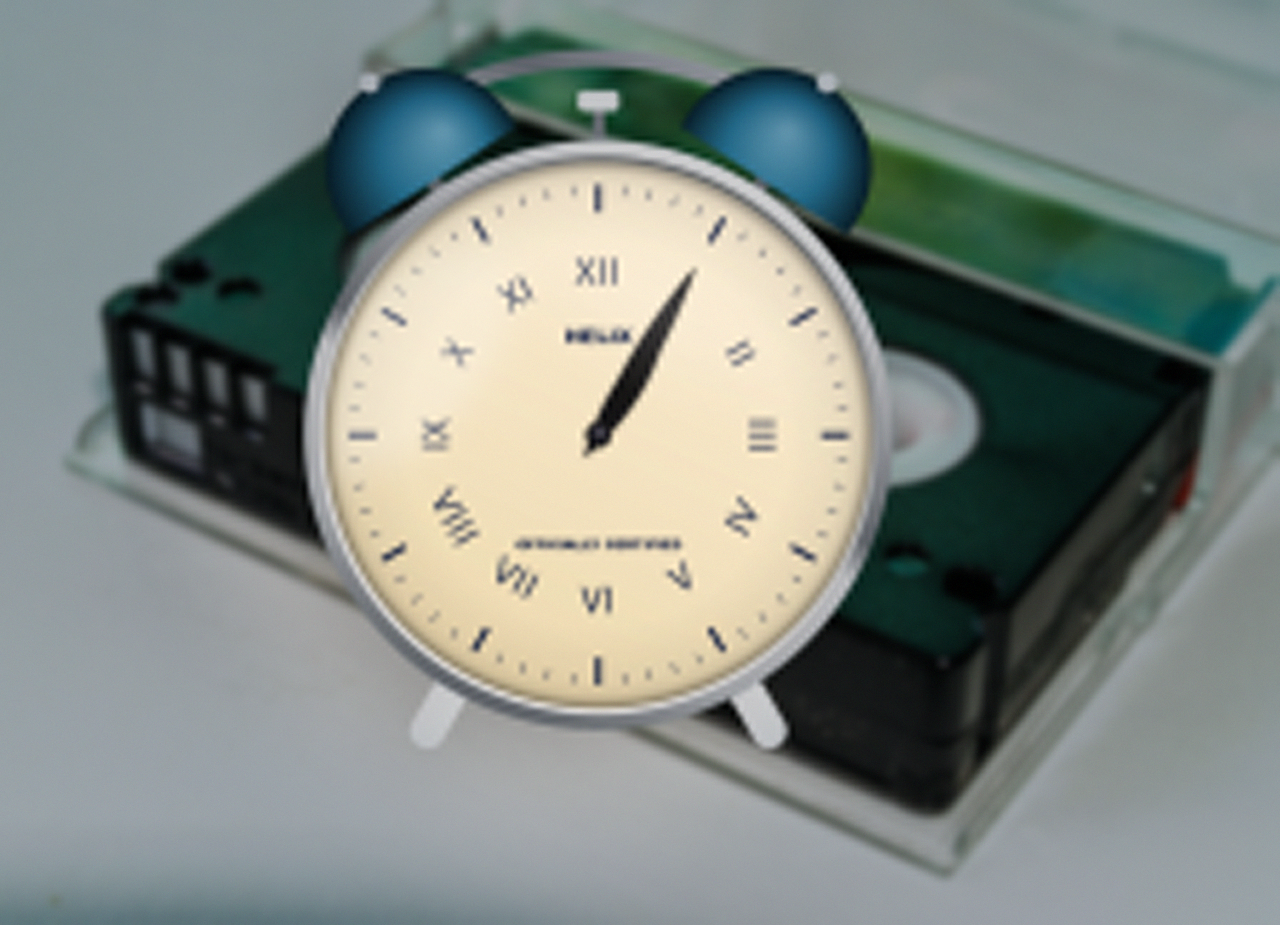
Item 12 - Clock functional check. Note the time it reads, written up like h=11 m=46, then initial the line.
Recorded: h=1 m=5
